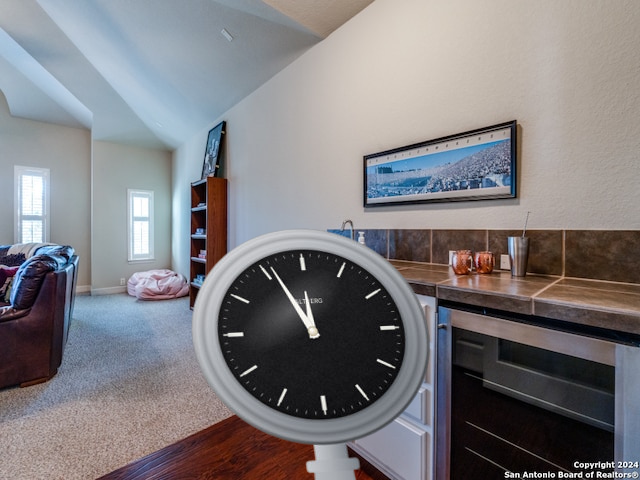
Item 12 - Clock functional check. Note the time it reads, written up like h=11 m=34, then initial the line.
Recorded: h=11 m=56
